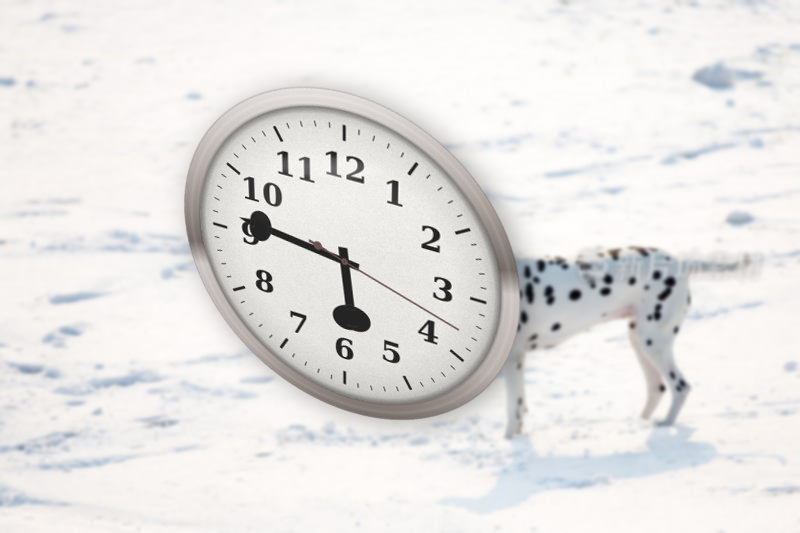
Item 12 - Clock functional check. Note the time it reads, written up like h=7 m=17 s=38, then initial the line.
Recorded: h=5 m=46 s=18
